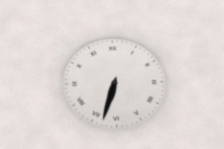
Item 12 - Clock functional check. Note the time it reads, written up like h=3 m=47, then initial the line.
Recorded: h=6 m=33
